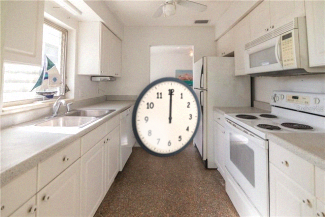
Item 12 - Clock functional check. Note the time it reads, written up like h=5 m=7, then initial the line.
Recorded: h=12 m=0
